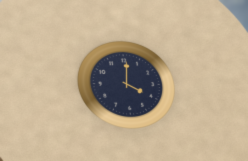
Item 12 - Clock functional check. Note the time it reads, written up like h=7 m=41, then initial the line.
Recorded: h=4 m=1
